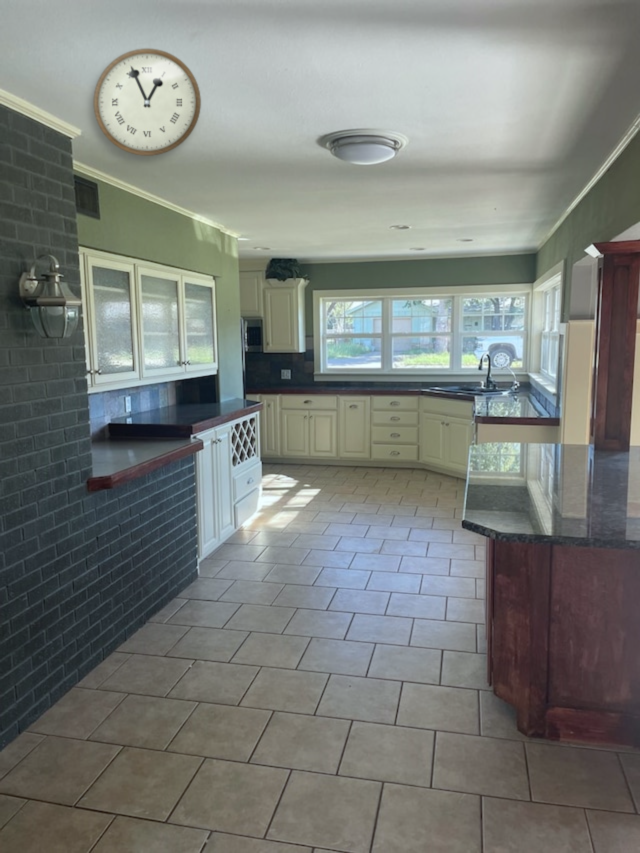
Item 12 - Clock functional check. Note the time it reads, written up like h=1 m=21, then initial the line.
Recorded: h=12 m=56
